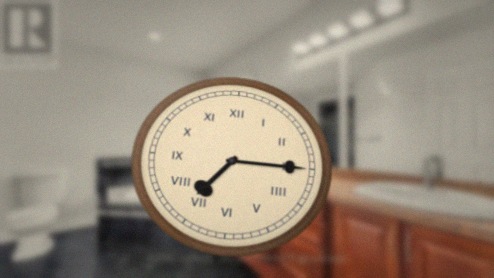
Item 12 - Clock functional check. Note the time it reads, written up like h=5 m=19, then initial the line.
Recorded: h=7 m=15
